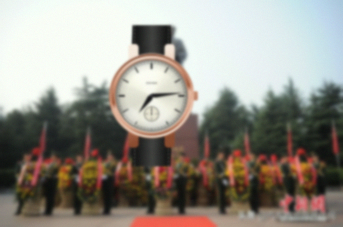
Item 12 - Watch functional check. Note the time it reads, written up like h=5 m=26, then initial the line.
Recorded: h=7 m=14
